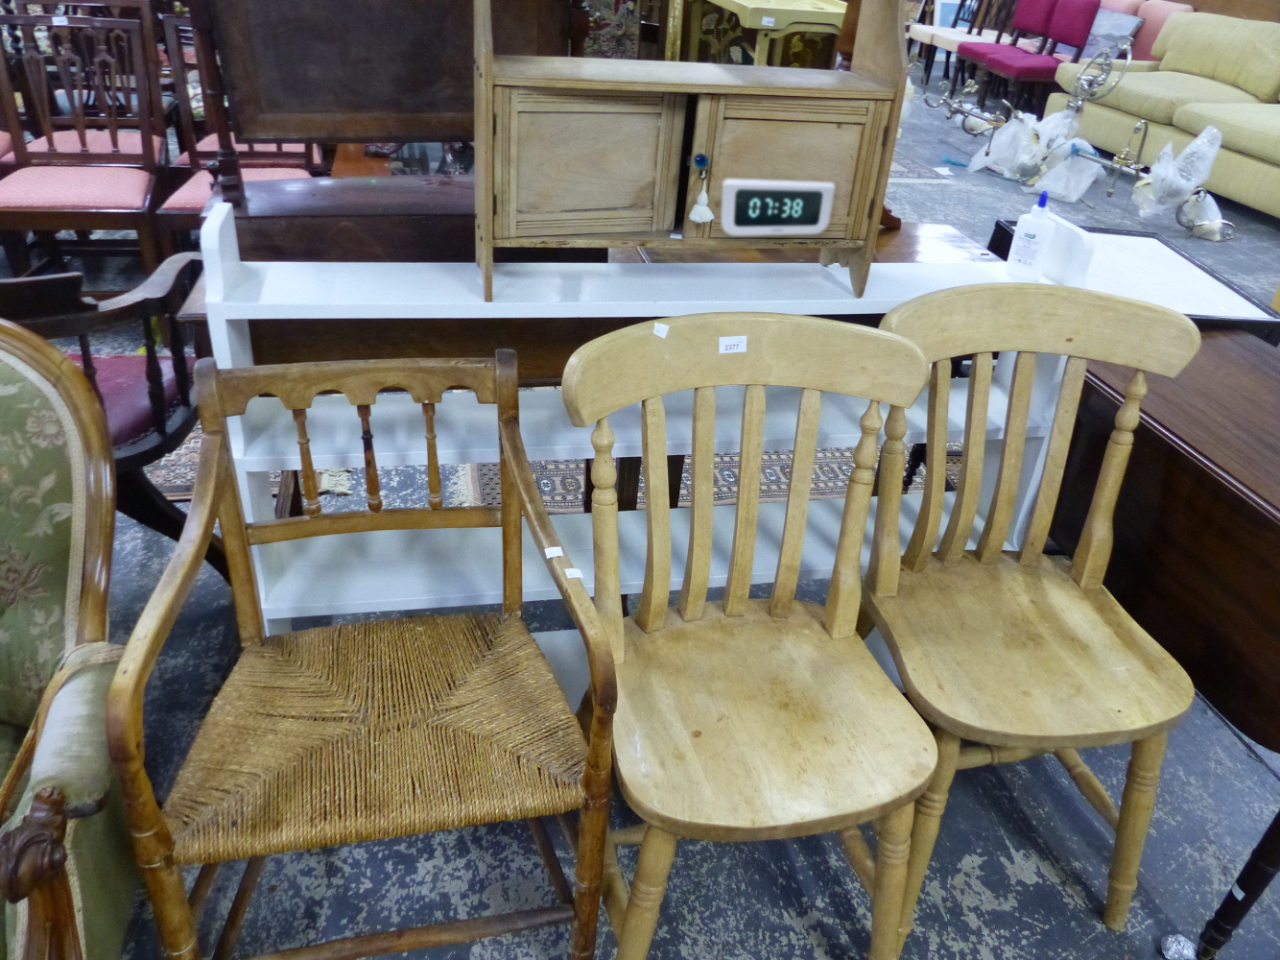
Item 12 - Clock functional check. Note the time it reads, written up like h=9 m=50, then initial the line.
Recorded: h=7 m=38
